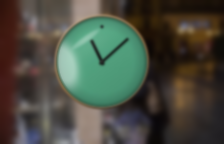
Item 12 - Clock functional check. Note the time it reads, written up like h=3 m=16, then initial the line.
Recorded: h=11 m=8
